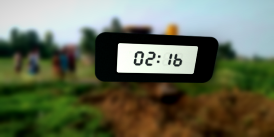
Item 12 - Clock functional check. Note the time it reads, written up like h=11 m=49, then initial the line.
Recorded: h=2 m=16
